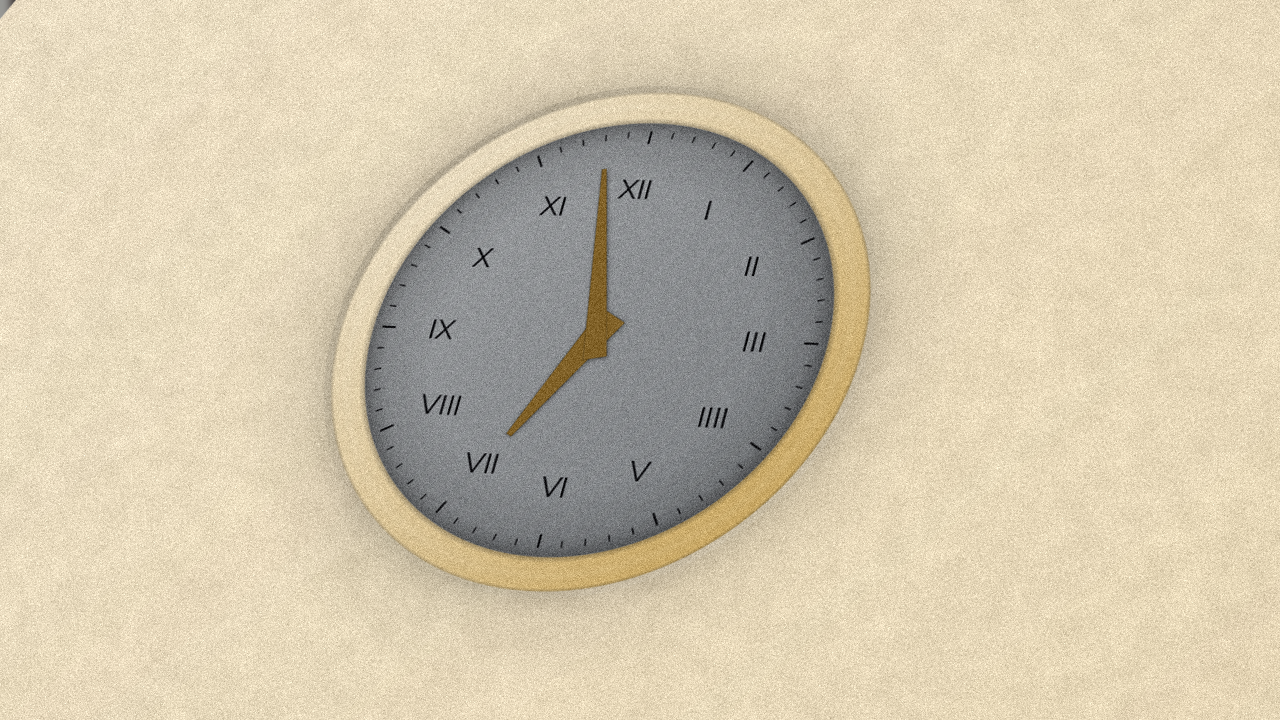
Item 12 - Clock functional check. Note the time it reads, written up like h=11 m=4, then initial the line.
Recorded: h=6 m=58
